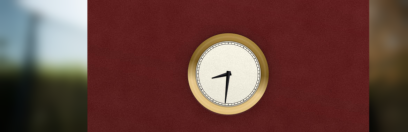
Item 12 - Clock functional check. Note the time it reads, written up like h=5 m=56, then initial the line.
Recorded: h=8 m=31
